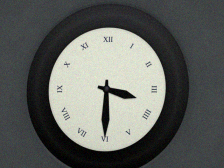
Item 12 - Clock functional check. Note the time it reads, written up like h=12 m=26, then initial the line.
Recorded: h=3 m=30
